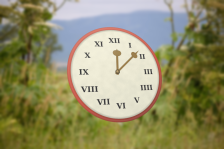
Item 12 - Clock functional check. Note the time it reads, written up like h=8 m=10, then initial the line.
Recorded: h=12 m=8
